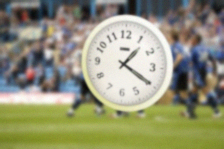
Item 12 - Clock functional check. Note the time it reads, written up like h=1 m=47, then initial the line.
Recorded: h=1 m=20
